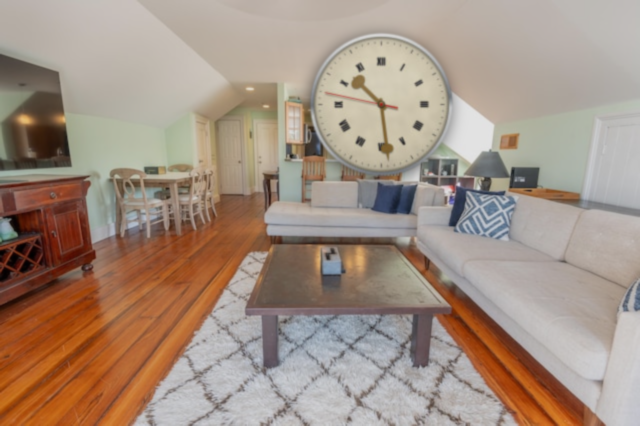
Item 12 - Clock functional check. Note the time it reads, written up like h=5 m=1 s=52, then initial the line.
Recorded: h=10 m=28 s=47
